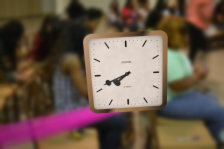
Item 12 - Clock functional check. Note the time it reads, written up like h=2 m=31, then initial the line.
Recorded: h=7 m=41
